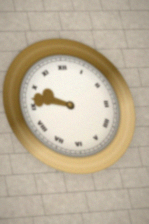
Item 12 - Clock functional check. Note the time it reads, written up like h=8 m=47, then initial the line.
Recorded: h=9 m=47
